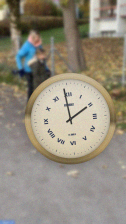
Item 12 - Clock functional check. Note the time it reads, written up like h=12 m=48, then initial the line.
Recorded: h=1 m=59
